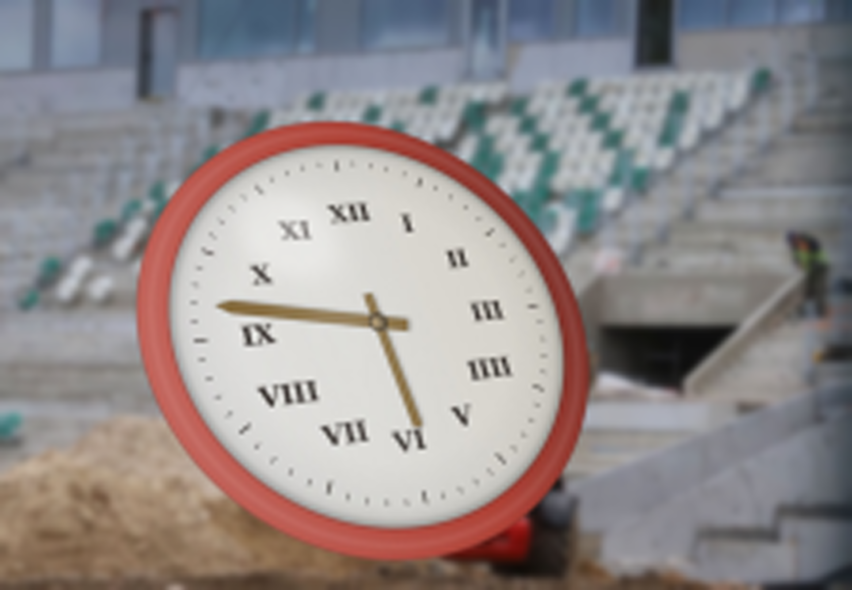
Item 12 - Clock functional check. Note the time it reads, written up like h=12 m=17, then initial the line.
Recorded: h=5 m=47
